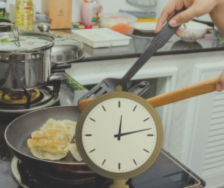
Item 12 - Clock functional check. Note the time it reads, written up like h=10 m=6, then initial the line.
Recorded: h=12 m=13
